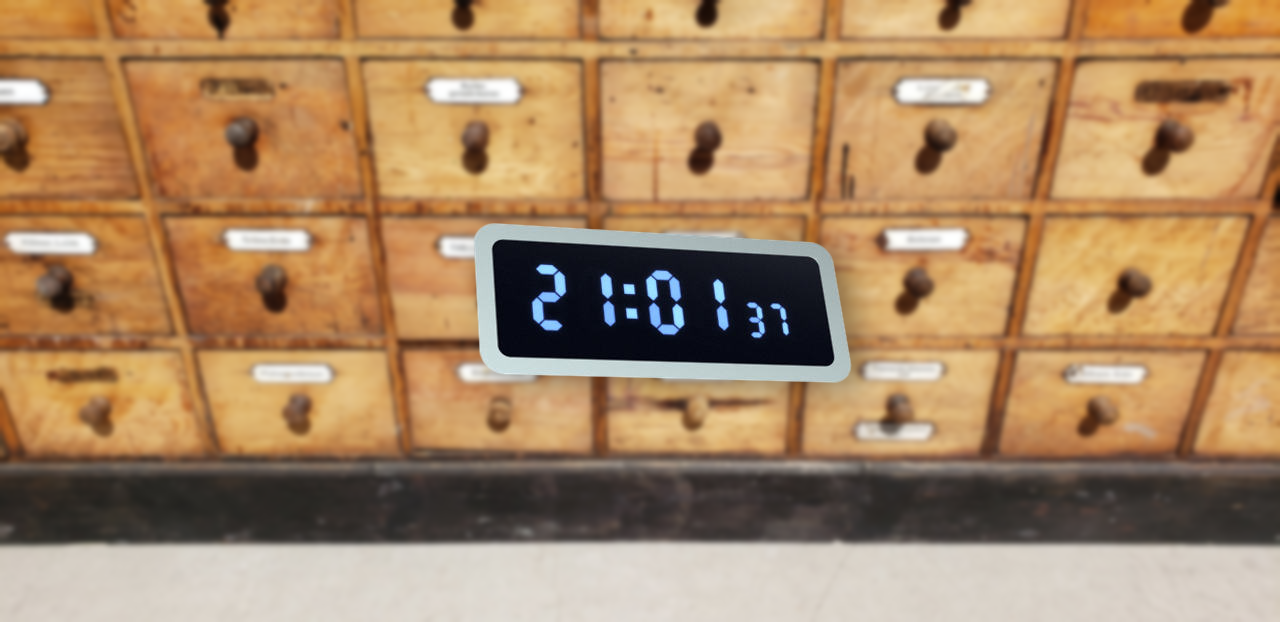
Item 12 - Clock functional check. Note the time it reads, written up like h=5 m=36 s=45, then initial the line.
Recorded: h=21 m=1 s=37
